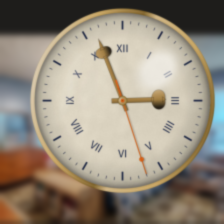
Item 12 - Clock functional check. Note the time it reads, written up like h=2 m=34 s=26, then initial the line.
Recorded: h=2 m=56 s=27
